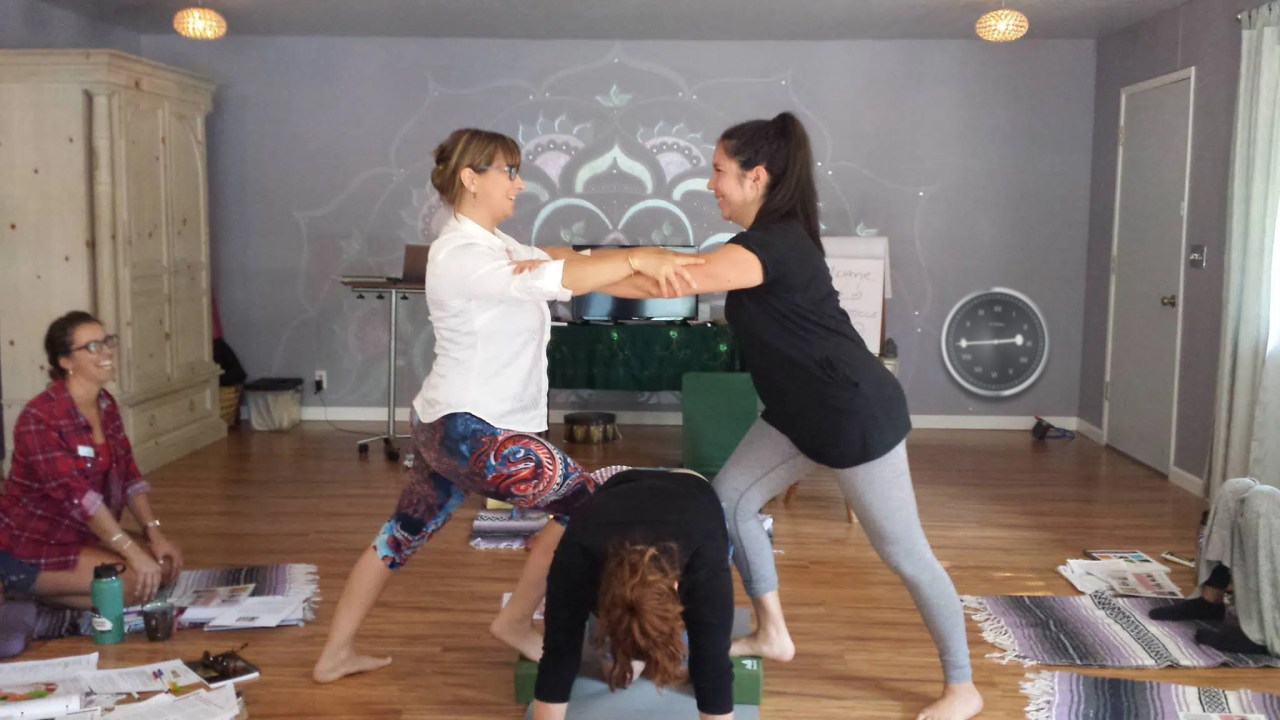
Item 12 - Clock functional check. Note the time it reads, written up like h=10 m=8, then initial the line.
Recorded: h=2 m=44
